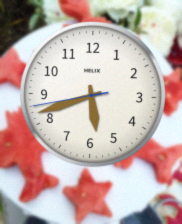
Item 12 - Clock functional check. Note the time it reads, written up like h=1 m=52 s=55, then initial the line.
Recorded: h=5 m=41 s=43
